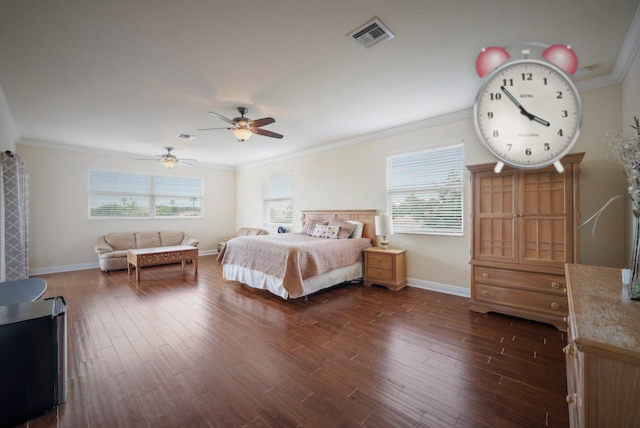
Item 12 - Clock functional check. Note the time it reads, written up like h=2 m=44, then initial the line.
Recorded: h=3 m=53
